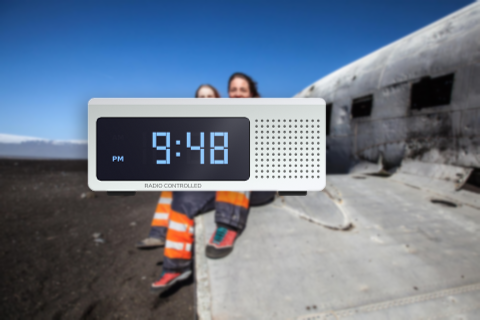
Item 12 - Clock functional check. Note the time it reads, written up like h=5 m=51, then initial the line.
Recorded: h=9 m=48
